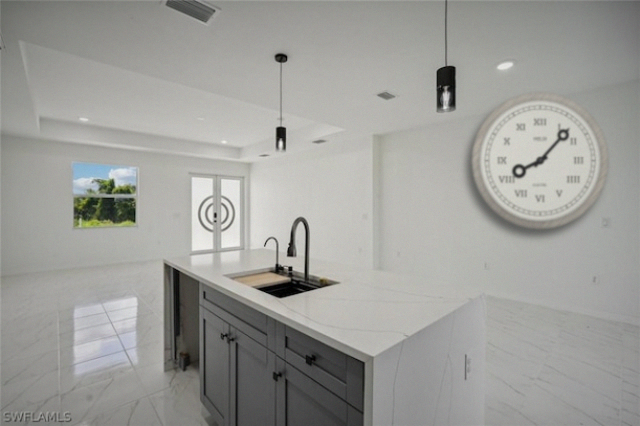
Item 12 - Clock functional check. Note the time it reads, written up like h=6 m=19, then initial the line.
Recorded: h=8 m=7
